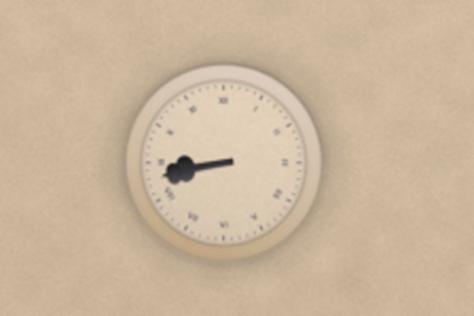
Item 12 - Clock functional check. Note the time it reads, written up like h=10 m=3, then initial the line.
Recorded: h=8 m=43
